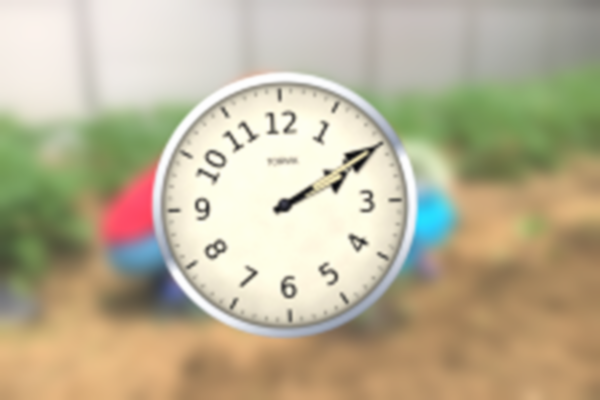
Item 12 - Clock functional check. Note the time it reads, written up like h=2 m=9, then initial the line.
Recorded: h=2 m=10
